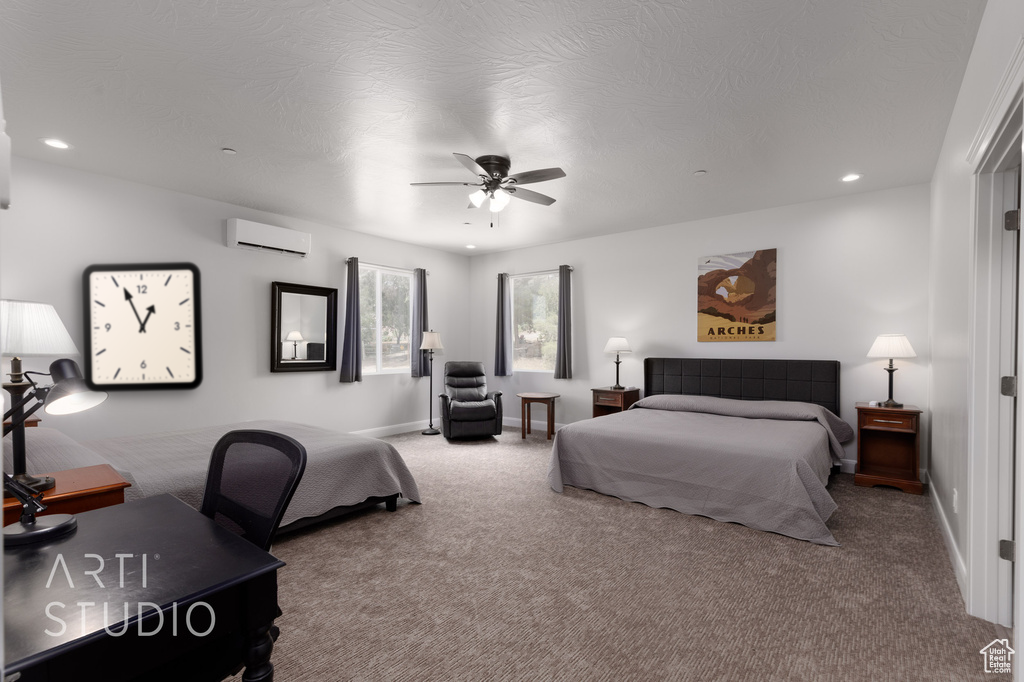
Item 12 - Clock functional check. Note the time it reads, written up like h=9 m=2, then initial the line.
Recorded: h=12 m=56
